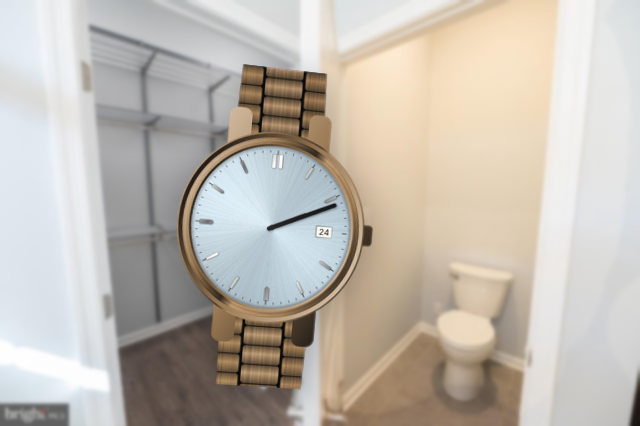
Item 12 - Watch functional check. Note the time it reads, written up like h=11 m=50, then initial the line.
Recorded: h=2 m=11
